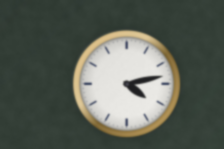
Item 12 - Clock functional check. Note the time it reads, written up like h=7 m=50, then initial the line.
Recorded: h=4 m=13
